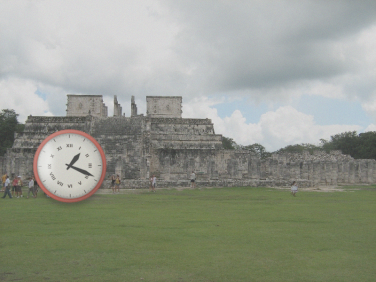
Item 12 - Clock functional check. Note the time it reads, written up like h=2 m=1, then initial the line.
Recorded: h=1 m=19
